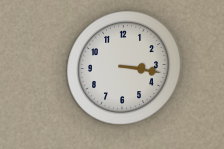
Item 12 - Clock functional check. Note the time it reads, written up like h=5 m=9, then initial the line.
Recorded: h=3 m=17
